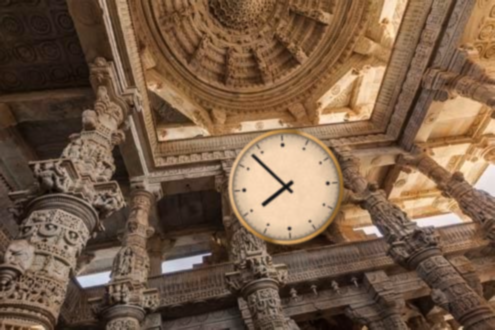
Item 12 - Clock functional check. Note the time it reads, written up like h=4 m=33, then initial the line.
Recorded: h=7 m=53
